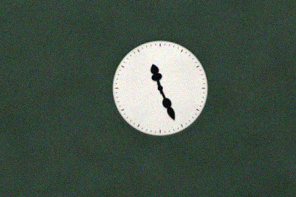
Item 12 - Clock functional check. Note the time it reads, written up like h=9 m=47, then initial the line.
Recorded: h=11 m=26
